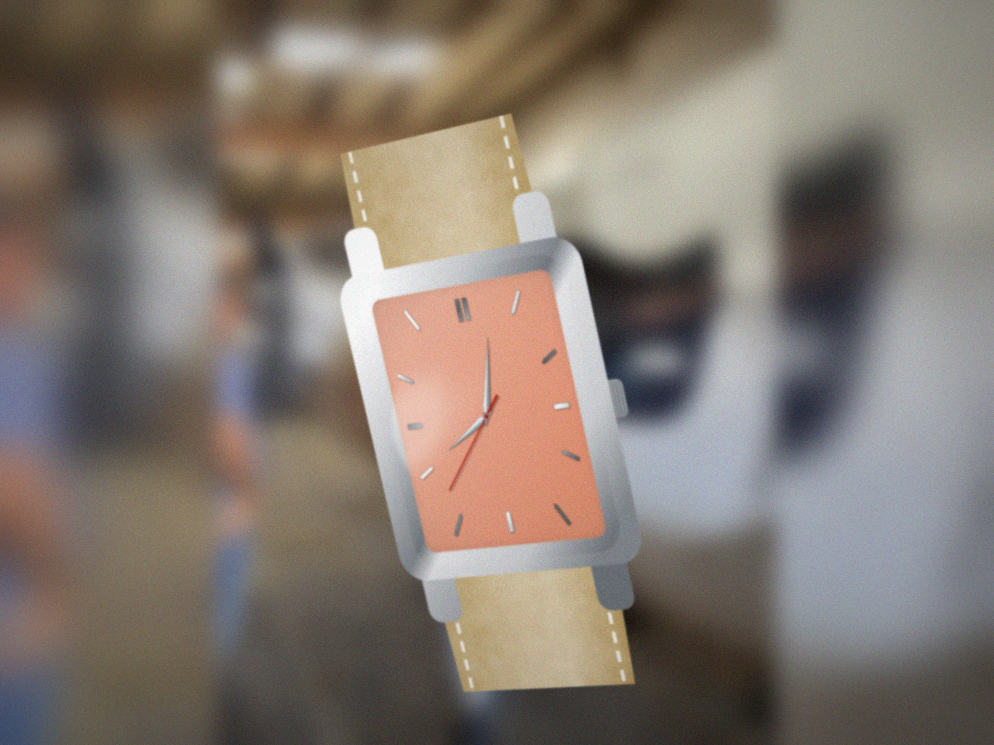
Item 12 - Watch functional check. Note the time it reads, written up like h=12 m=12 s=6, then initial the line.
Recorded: h=8 m=2 s=37
